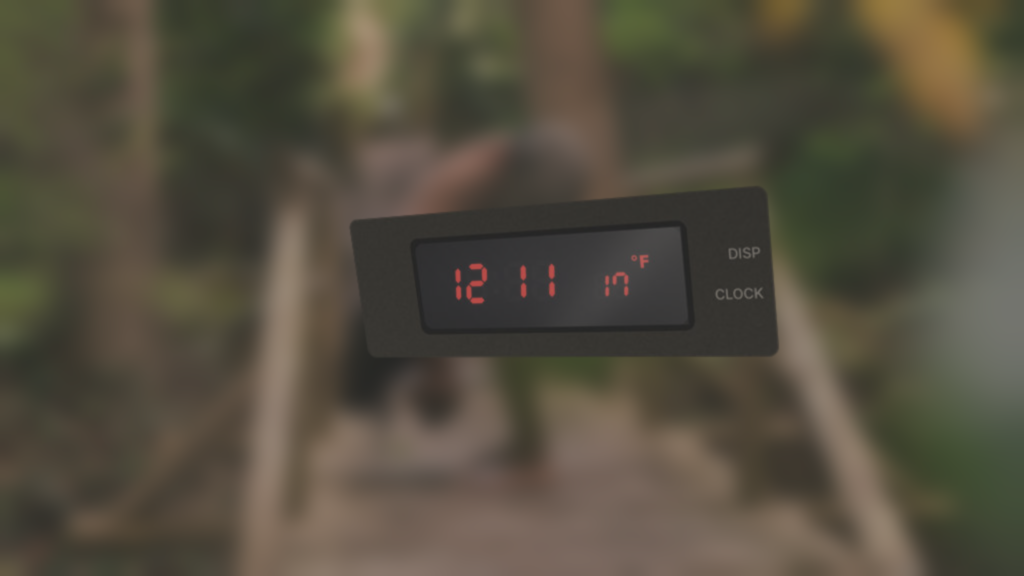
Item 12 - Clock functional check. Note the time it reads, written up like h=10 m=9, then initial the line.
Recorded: h=12 m=11
